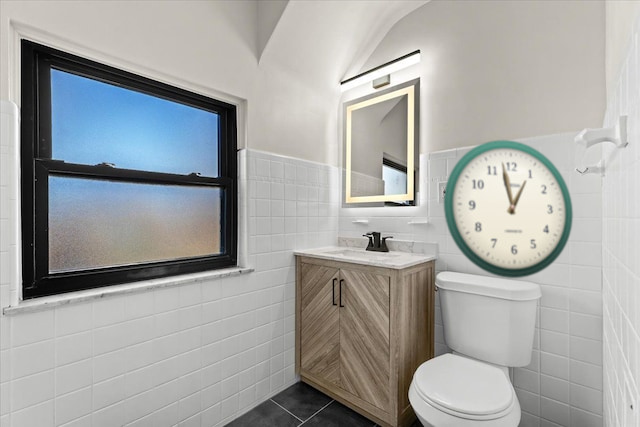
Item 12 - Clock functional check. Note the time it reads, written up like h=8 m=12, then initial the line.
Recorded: h=12 m=58
